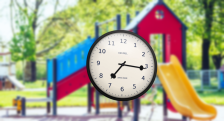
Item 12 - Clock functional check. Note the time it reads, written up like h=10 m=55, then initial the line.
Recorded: h=7 m=16
